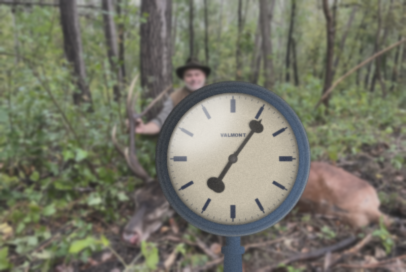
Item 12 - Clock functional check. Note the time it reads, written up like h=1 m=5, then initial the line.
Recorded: h=7 m=6
